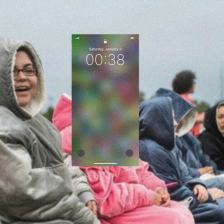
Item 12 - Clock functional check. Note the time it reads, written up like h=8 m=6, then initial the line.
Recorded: h=0 m=38
